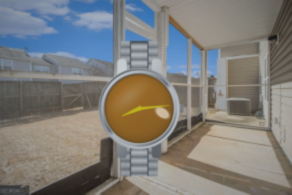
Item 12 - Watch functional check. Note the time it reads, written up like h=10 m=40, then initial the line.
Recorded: h=8 m=14
